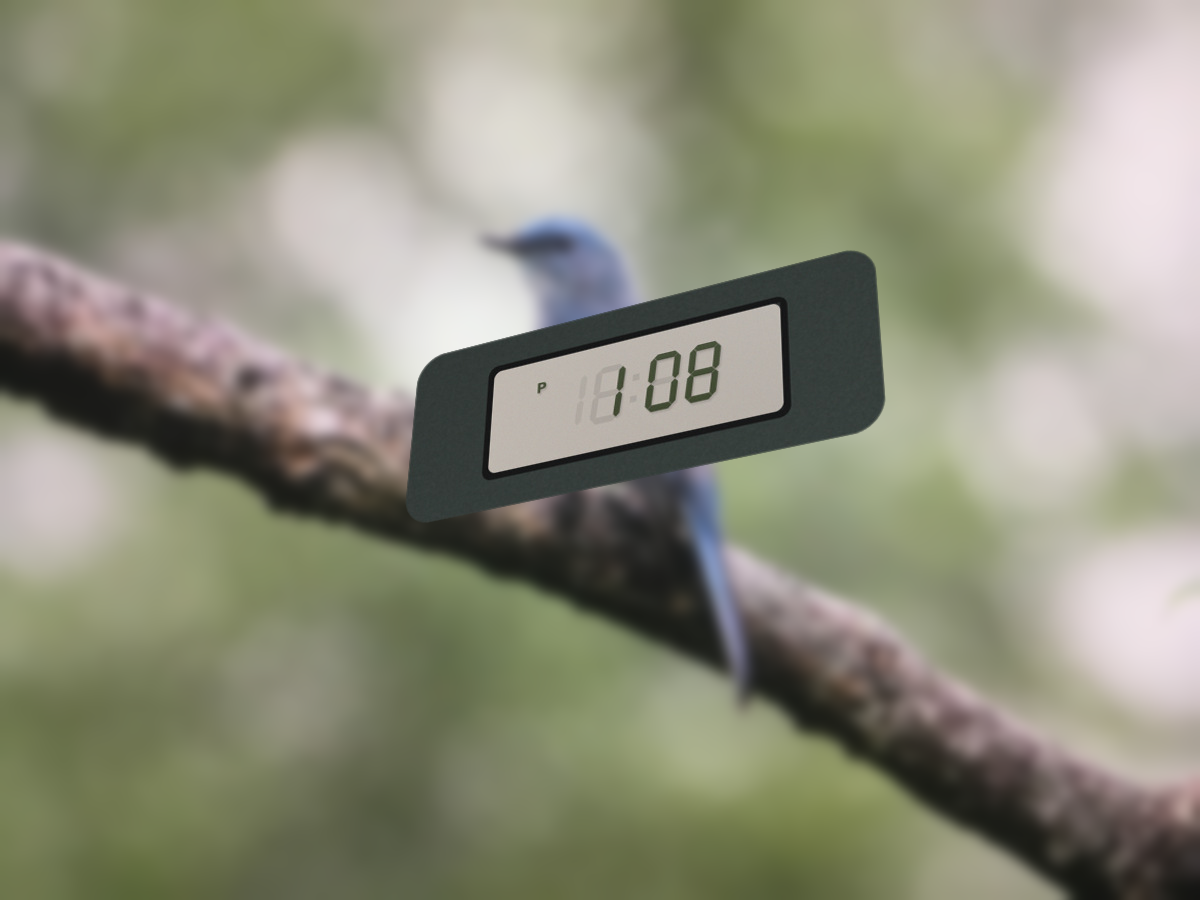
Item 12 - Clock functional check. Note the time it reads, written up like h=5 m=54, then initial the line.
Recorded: h=1 m=8
